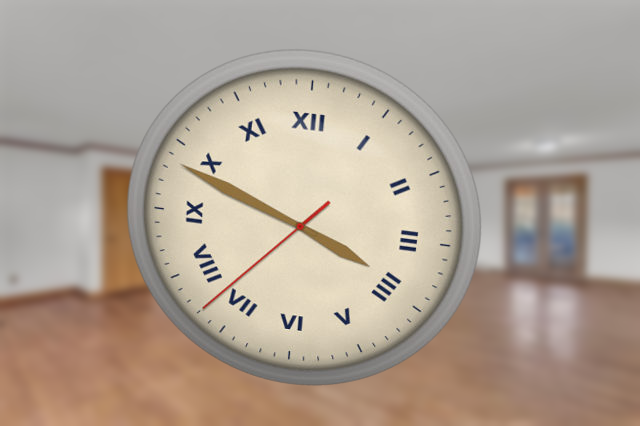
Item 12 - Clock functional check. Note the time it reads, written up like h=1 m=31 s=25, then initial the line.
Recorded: h=3 m=48 s=37
